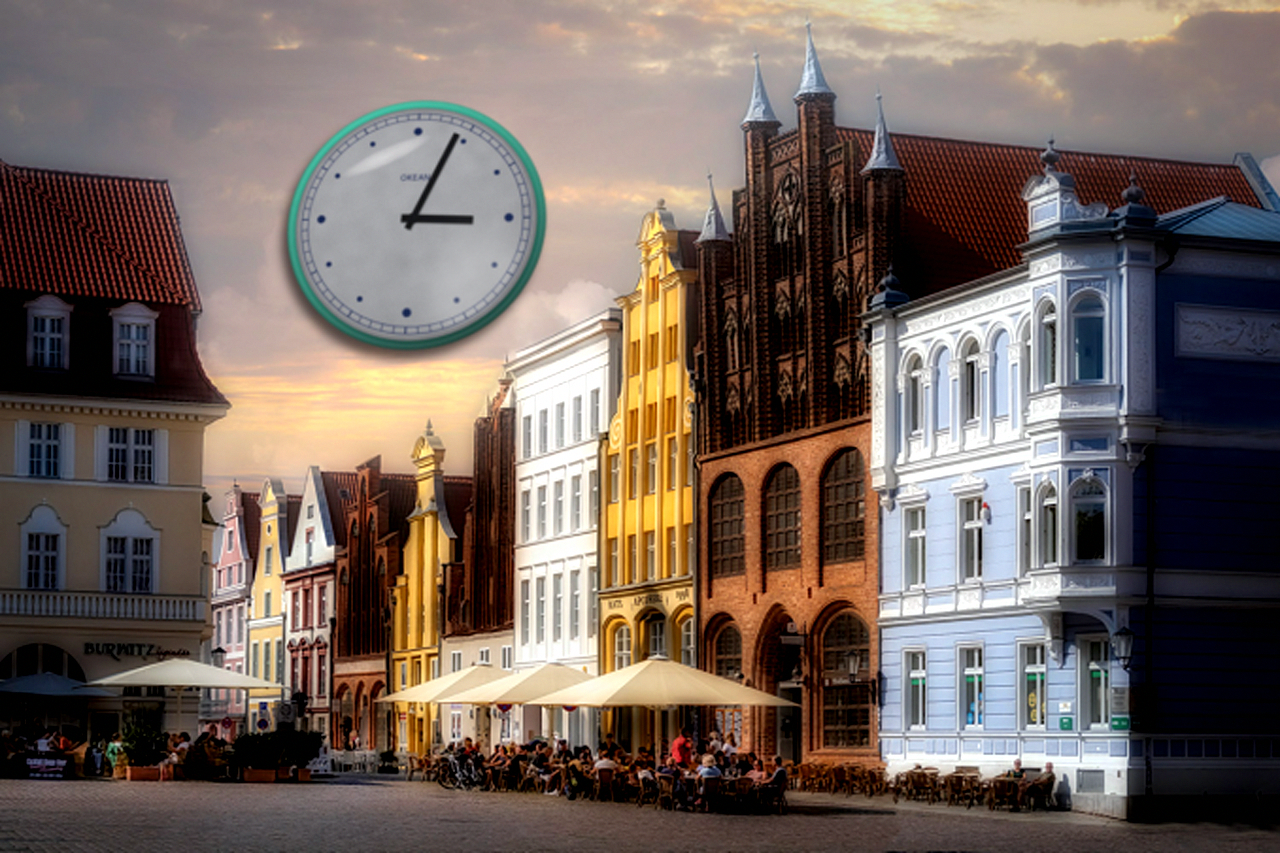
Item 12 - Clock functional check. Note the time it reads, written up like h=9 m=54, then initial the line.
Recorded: h=3 m=4
